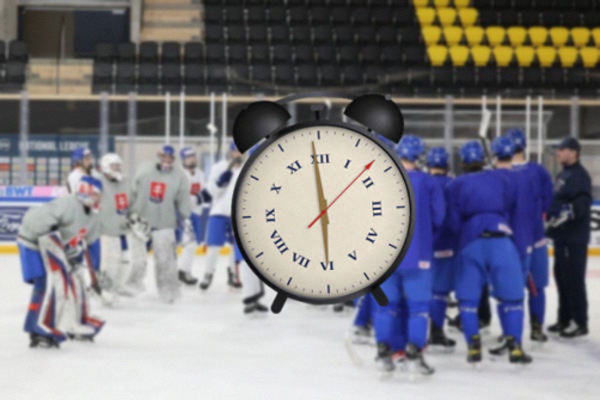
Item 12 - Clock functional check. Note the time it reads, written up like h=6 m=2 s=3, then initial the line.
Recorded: h=5 m=59 s=8
